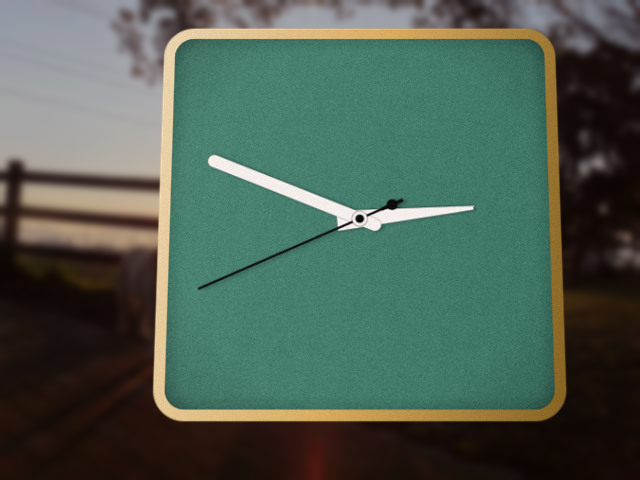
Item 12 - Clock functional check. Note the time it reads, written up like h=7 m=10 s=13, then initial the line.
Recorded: h=2 m=48 s=41
